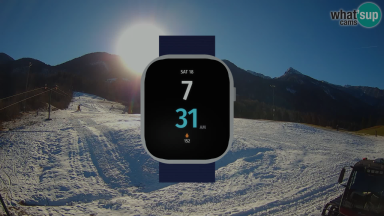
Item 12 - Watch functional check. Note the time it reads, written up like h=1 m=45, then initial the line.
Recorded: h=7 m=31
